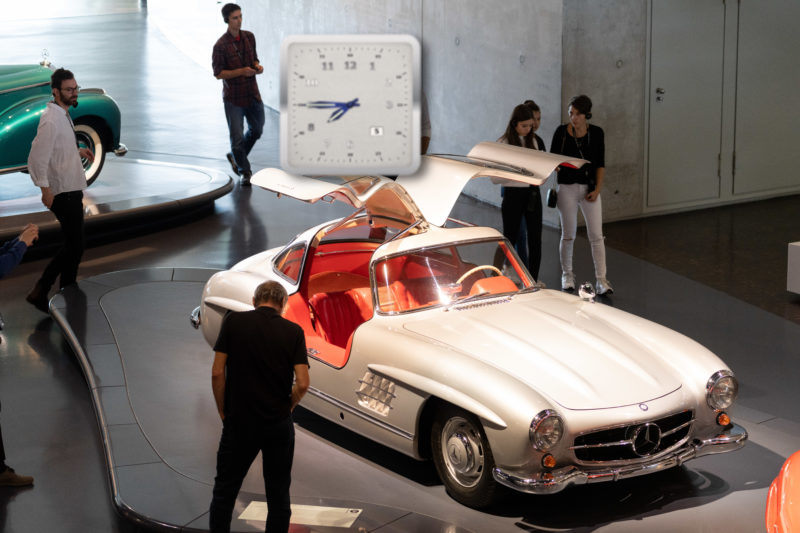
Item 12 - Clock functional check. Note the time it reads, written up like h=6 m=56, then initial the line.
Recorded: h=7 m=45
